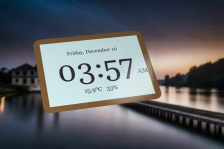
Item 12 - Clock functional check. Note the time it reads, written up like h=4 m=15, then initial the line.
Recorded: h=3 m=57
